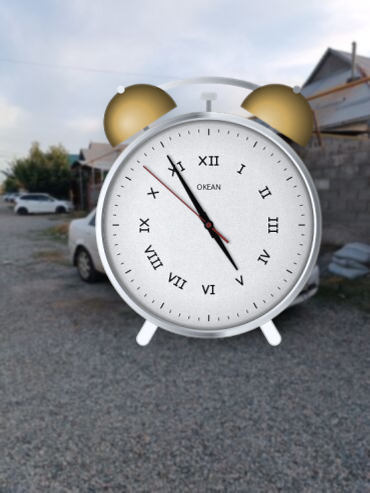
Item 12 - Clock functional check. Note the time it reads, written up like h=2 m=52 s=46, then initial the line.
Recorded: h=4 m=54 s=52
